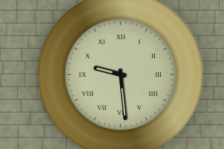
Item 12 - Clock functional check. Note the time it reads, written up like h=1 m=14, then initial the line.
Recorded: h=9 m=29
